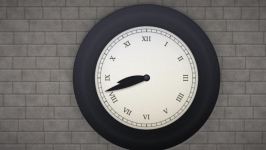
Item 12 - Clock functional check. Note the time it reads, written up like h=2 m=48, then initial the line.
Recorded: h=8 m=42
